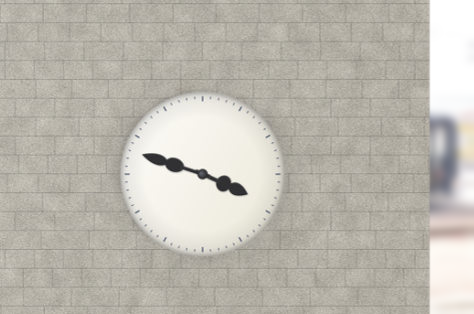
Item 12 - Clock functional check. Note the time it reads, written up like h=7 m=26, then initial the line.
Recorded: h=3 m=48
